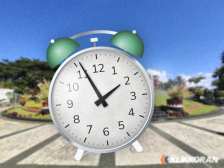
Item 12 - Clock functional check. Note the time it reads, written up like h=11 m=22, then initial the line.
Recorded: h=1 m=56
